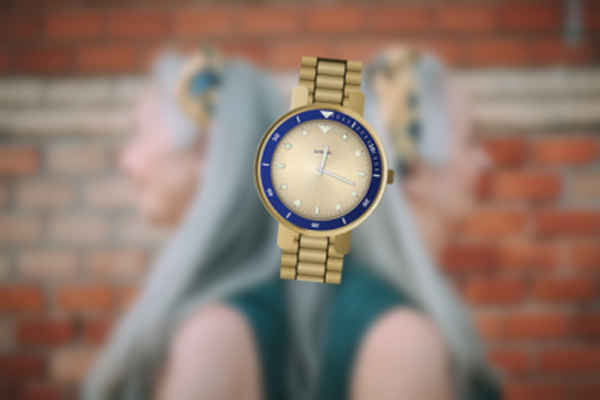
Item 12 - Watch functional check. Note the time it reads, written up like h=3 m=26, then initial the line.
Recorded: h=12 m=18
